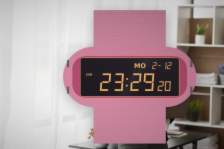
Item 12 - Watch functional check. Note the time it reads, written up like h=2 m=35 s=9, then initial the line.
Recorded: h=23 m=29 s=20
